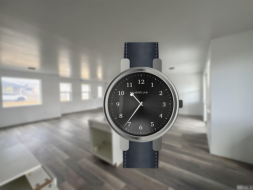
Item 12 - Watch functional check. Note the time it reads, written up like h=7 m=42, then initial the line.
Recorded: h=10 m=36
